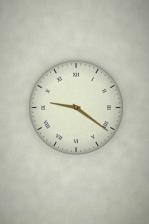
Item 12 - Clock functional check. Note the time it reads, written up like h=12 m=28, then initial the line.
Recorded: h=9 m=21
